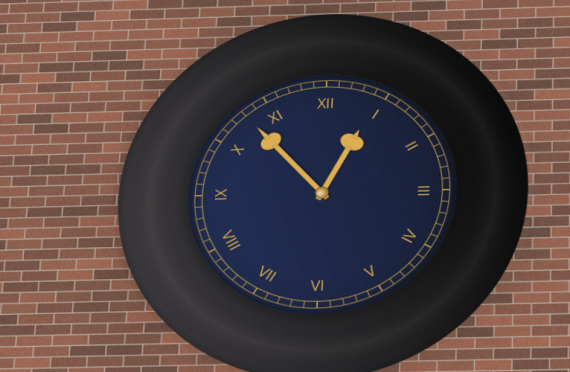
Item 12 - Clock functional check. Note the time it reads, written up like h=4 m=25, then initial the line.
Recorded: h=12 m=53
